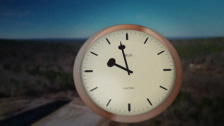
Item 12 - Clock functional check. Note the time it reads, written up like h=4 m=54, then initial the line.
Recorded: h=9 m=58
